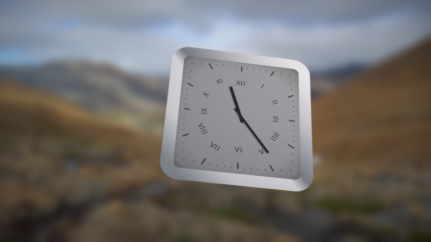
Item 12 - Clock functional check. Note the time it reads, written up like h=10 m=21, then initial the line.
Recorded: h=11 m=24
